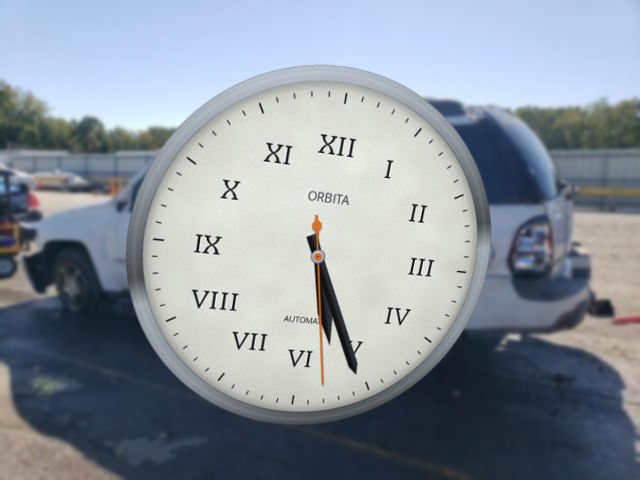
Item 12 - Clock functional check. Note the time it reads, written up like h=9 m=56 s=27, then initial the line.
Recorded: h=5 m=25 s=28
